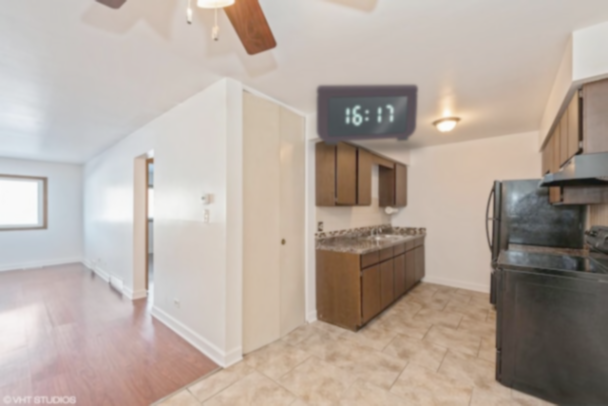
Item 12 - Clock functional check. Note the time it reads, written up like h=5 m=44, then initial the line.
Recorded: h=16 m=17
